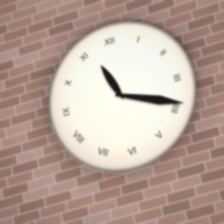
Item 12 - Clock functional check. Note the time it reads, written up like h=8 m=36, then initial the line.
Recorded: h=11 m=19
